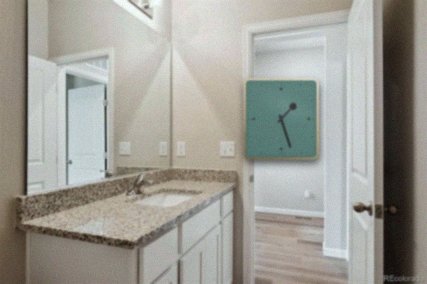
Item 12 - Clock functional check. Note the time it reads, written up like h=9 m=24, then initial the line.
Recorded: h=1 m=27
